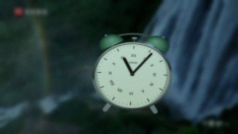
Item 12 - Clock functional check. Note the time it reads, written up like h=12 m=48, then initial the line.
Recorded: h=11 m=6
